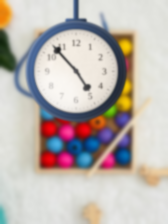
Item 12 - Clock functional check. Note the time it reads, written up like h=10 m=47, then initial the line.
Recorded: h=4 m=53
